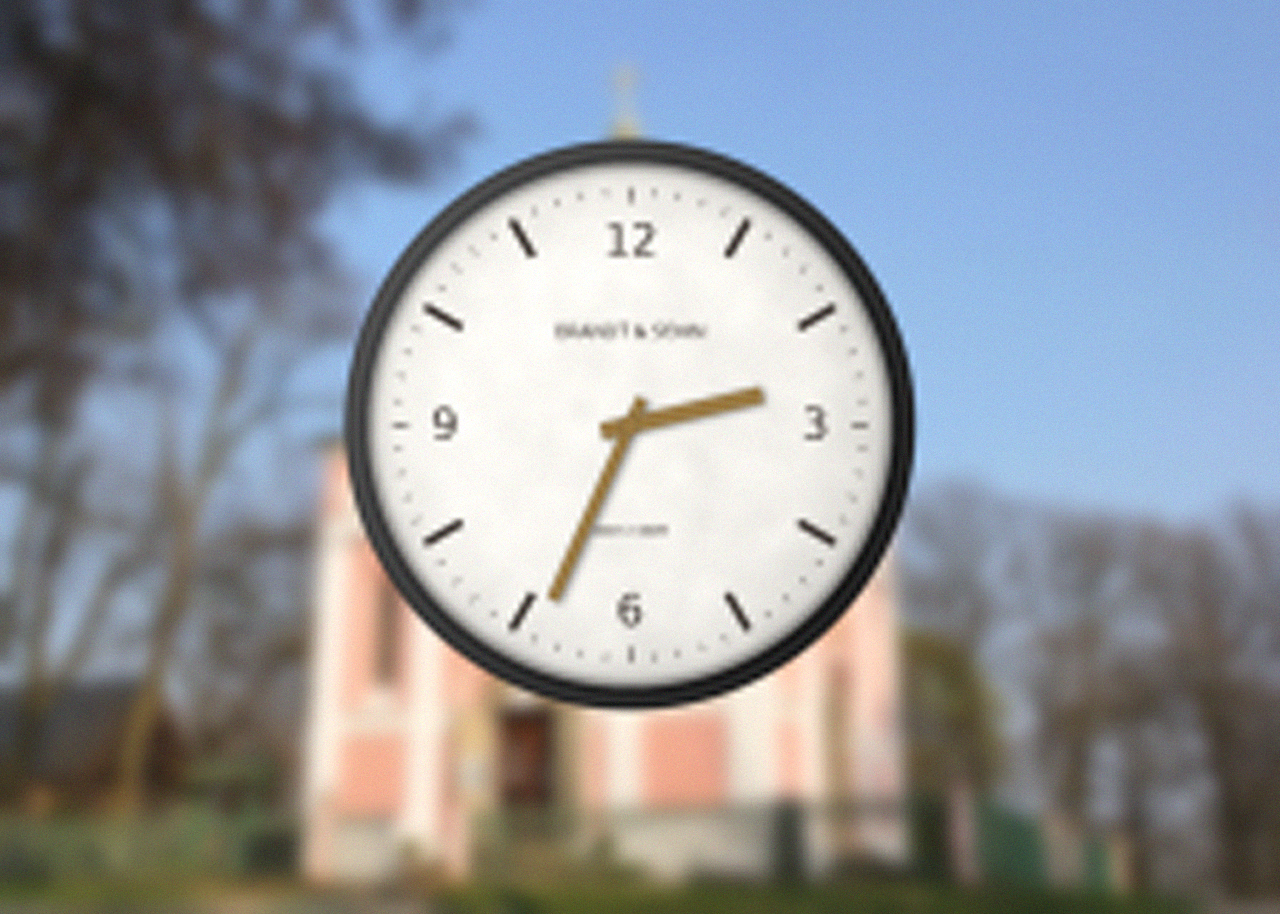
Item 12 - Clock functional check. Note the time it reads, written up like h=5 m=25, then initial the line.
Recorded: h=2 m=34
